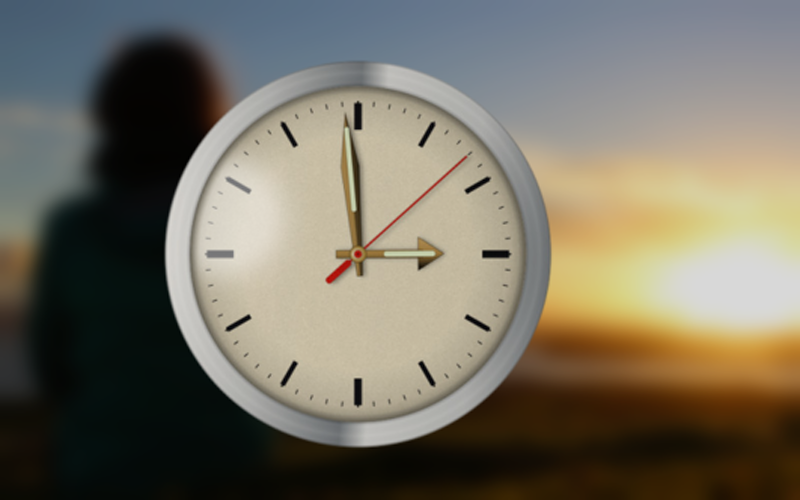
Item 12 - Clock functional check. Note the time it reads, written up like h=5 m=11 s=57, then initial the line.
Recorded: h=2 m=59 s=8
